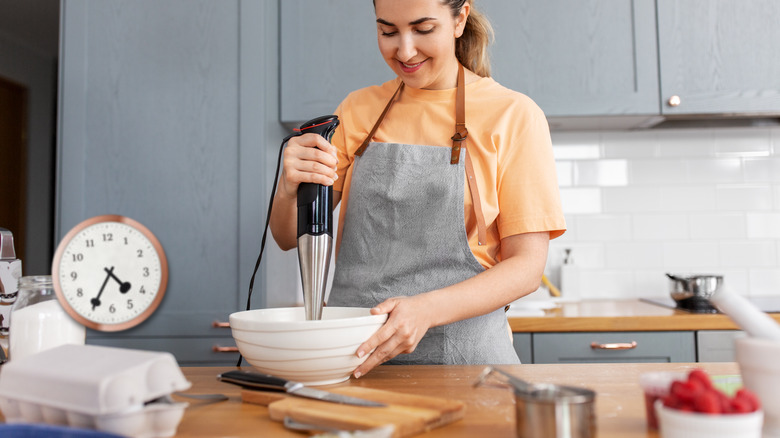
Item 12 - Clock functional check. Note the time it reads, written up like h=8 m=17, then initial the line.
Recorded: h=4 m=35
